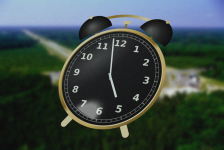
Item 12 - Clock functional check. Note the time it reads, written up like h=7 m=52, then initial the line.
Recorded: h=4 m=58
